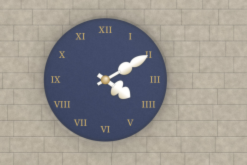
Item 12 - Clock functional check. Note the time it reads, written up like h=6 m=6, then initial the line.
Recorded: h=4 m=10
